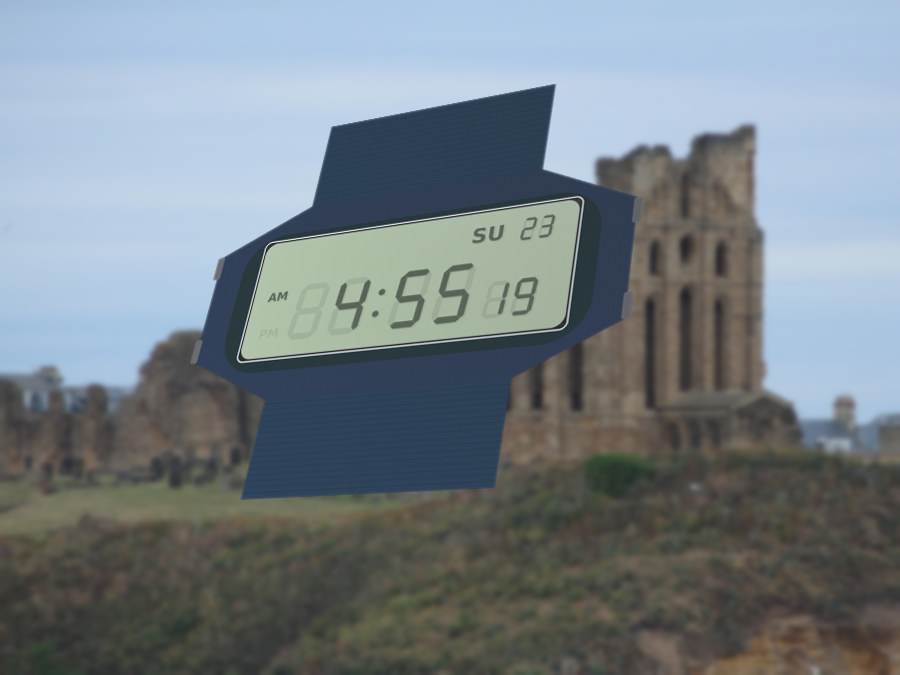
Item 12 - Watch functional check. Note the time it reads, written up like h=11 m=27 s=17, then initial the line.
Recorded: h=4 m=55 s=19
